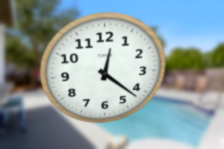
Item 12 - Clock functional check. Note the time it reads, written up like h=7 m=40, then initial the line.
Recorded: h=12 m=22
